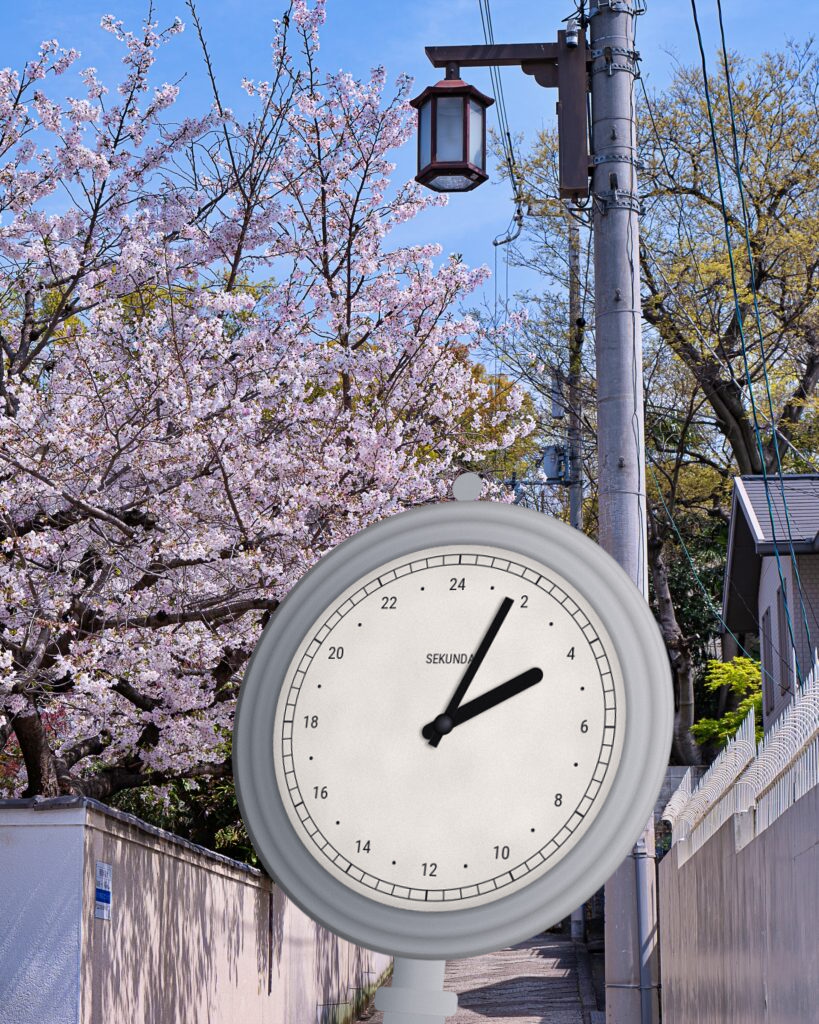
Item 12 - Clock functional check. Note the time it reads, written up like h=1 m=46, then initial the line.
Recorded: h=4 m=4
